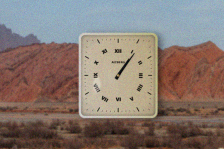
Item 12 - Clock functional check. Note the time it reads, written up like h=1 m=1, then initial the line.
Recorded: h=1 m=6
